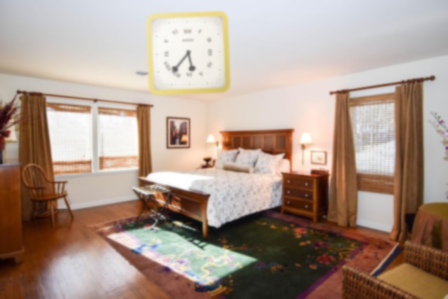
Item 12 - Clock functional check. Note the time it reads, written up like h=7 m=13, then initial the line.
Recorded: h=5 m=37
